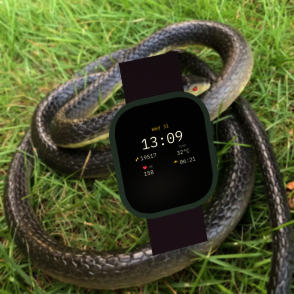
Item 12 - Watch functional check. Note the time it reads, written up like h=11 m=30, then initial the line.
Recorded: h=13 m=9
